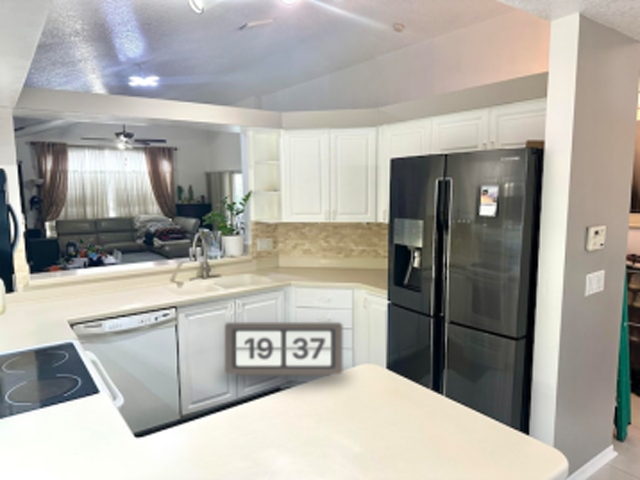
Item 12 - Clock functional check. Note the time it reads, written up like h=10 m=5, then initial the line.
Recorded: h=19 m=37
